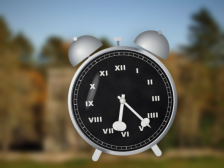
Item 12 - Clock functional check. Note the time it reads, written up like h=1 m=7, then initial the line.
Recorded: h=6 m=23
